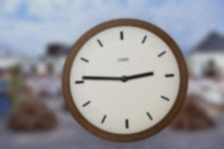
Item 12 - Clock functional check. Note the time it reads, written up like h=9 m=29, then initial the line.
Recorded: h=2 m=46
